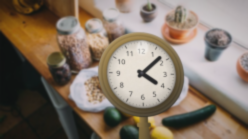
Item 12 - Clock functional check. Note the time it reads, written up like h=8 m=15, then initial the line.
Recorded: h=4 m=8
